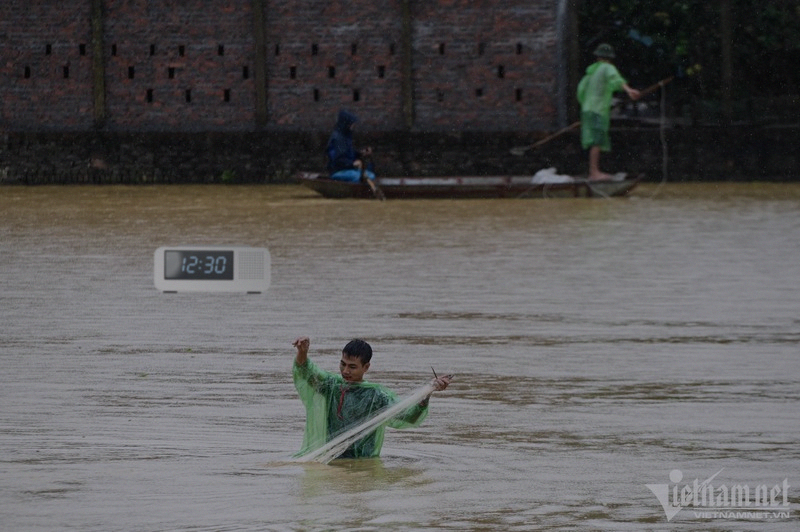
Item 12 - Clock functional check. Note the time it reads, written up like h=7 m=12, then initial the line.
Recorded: h=12 m=30
